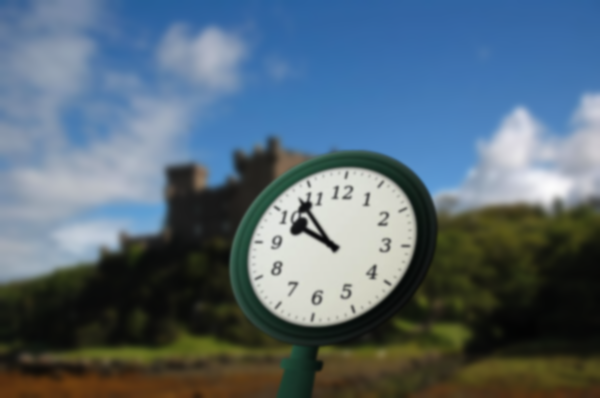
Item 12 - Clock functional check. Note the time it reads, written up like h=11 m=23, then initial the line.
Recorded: h=9 m=53
